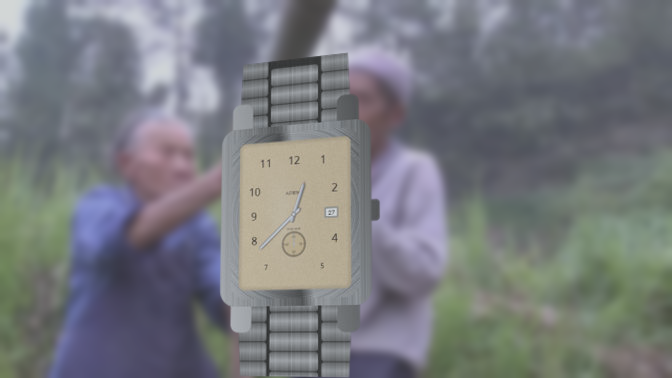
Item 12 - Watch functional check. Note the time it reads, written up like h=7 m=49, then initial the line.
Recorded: h=12 m=38
